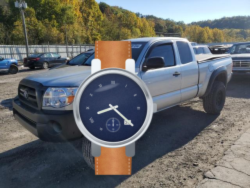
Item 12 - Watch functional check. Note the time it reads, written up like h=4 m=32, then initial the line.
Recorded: h=8 m=22
